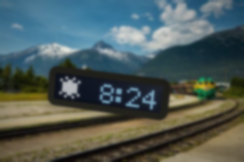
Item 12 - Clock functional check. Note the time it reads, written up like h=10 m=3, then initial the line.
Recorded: h=8 m=24
